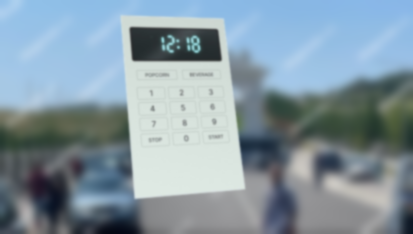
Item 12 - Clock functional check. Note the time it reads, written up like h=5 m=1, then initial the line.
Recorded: h=12 m=18
